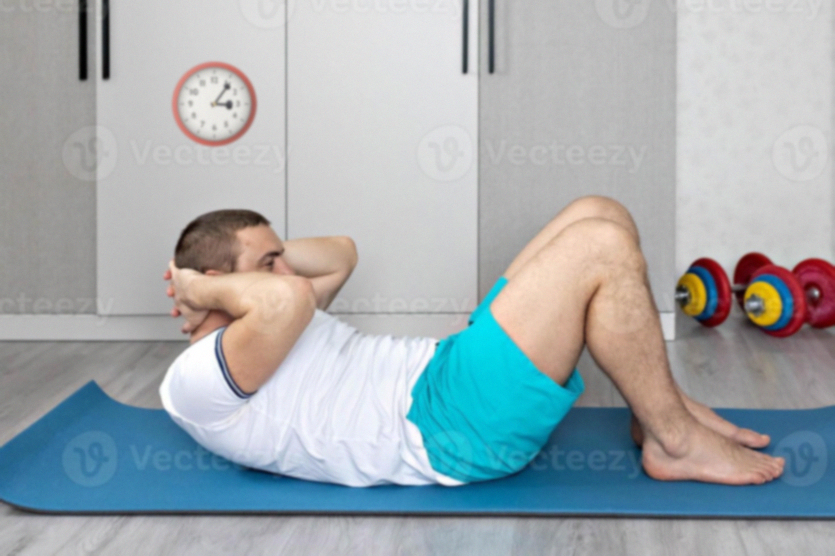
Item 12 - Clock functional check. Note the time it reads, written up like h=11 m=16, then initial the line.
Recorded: h=3 m=6
